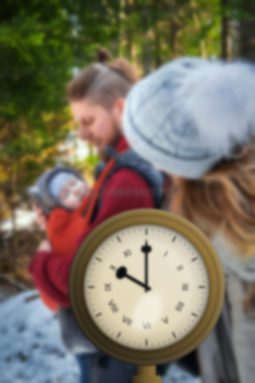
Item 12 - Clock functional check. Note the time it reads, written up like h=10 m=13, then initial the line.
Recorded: h=10 m=0
